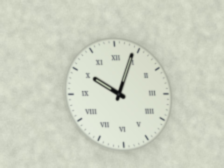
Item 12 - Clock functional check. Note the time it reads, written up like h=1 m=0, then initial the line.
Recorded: h=10 m=4
